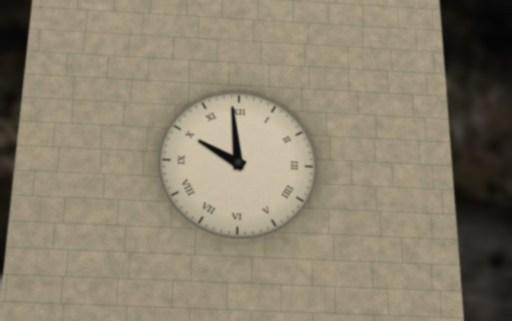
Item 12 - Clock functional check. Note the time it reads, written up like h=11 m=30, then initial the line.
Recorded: h=9 m=59
